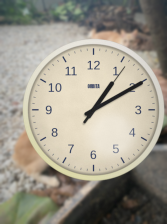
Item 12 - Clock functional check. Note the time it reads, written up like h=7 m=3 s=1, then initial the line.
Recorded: h=1 m=10 s=6
